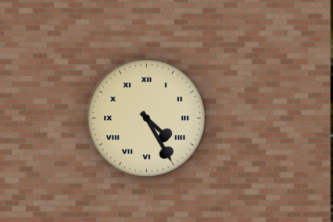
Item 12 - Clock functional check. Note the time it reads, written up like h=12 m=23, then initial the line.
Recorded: h=4 m=25
